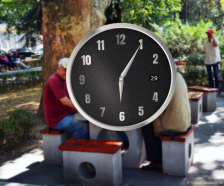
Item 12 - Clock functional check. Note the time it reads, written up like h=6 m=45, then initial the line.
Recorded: h=6 m=5
